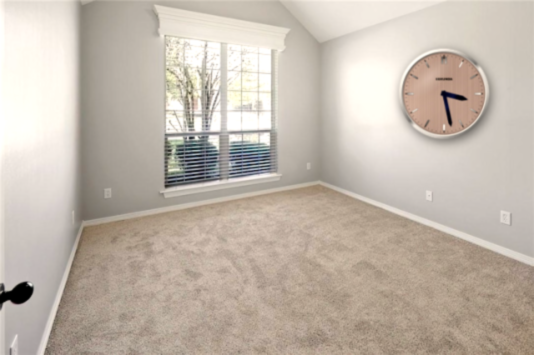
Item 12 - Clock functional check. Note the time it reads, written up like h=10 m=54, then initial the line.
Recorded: h=3 m=28
